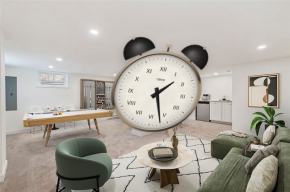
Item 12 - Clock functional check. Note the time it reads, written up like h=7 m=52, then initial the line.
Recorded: h=1 m=27
